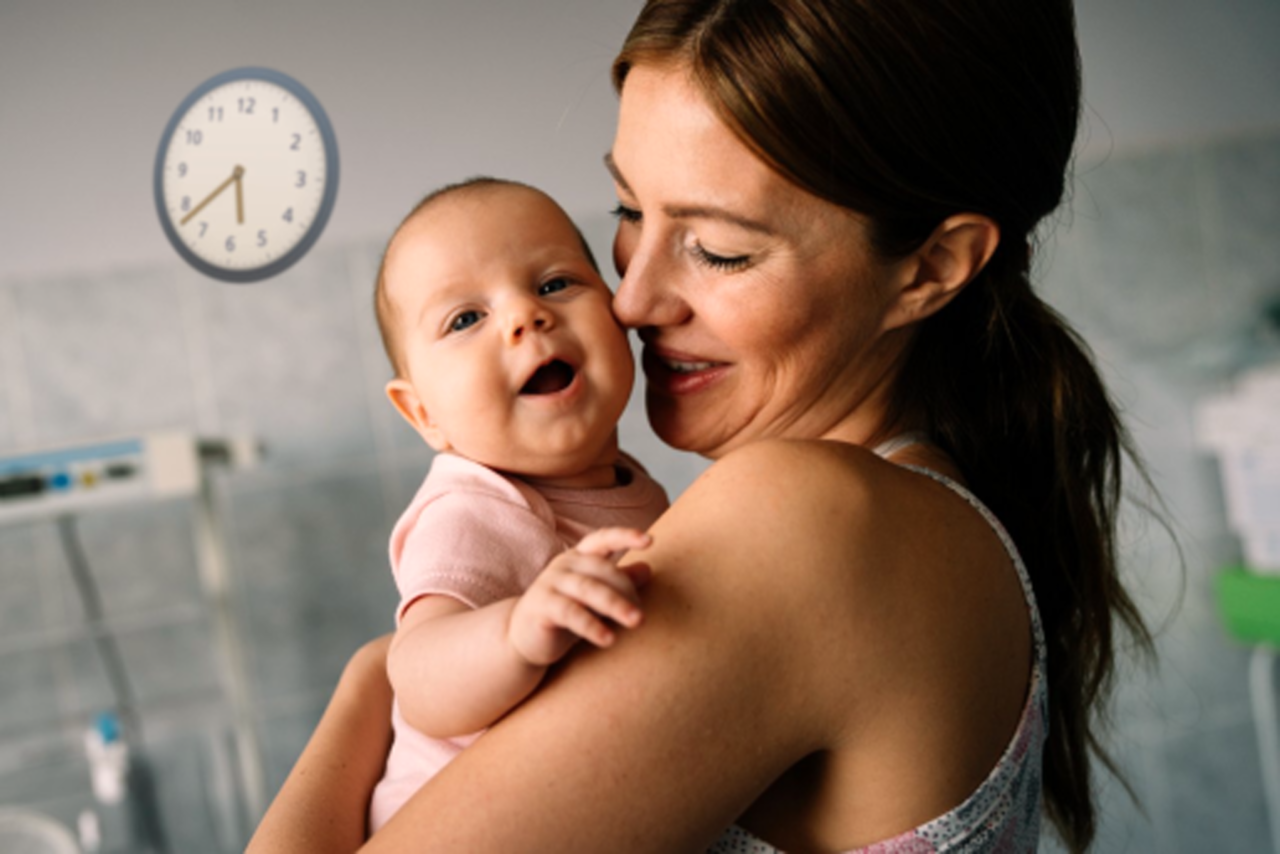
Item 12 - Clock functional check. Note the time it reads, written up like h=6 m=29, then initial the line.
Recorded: h=5 m=38
